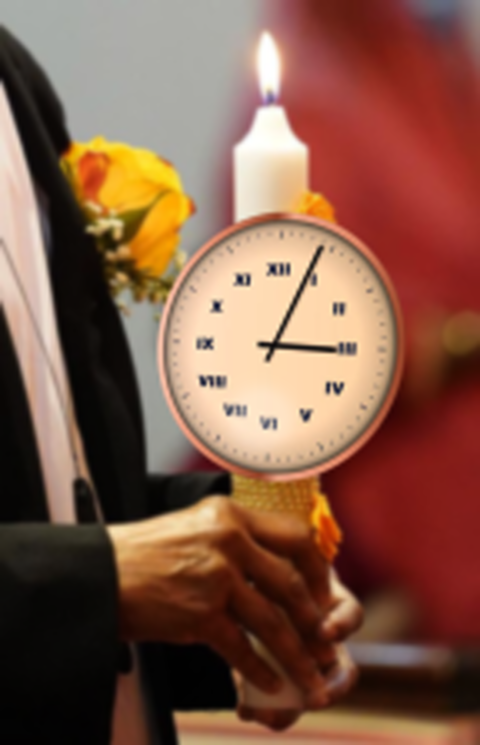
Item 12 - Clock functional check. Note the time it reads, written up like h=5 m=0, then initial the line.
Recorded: h=3 m=4
